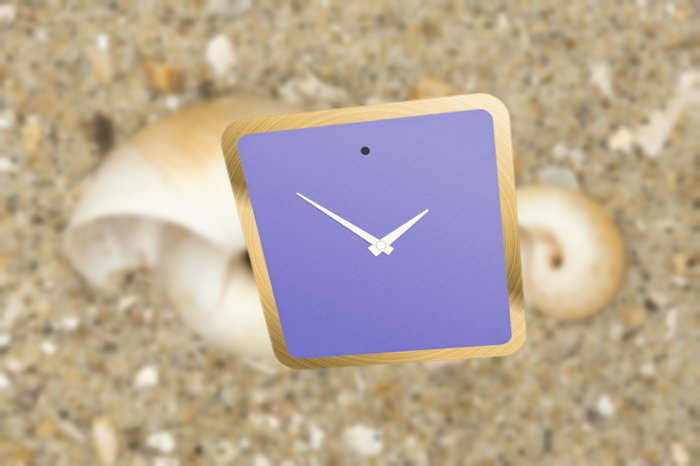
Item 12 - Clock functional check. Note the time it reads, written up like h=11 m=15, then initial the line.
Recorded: h=1 m=52
